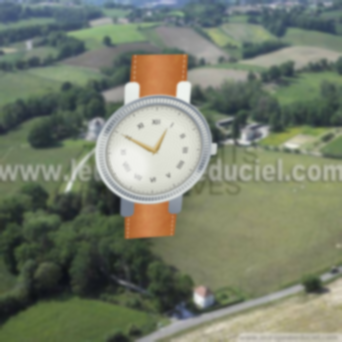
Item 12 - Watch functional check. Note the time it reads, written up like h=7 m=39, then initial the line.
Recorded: h=12 m=50
